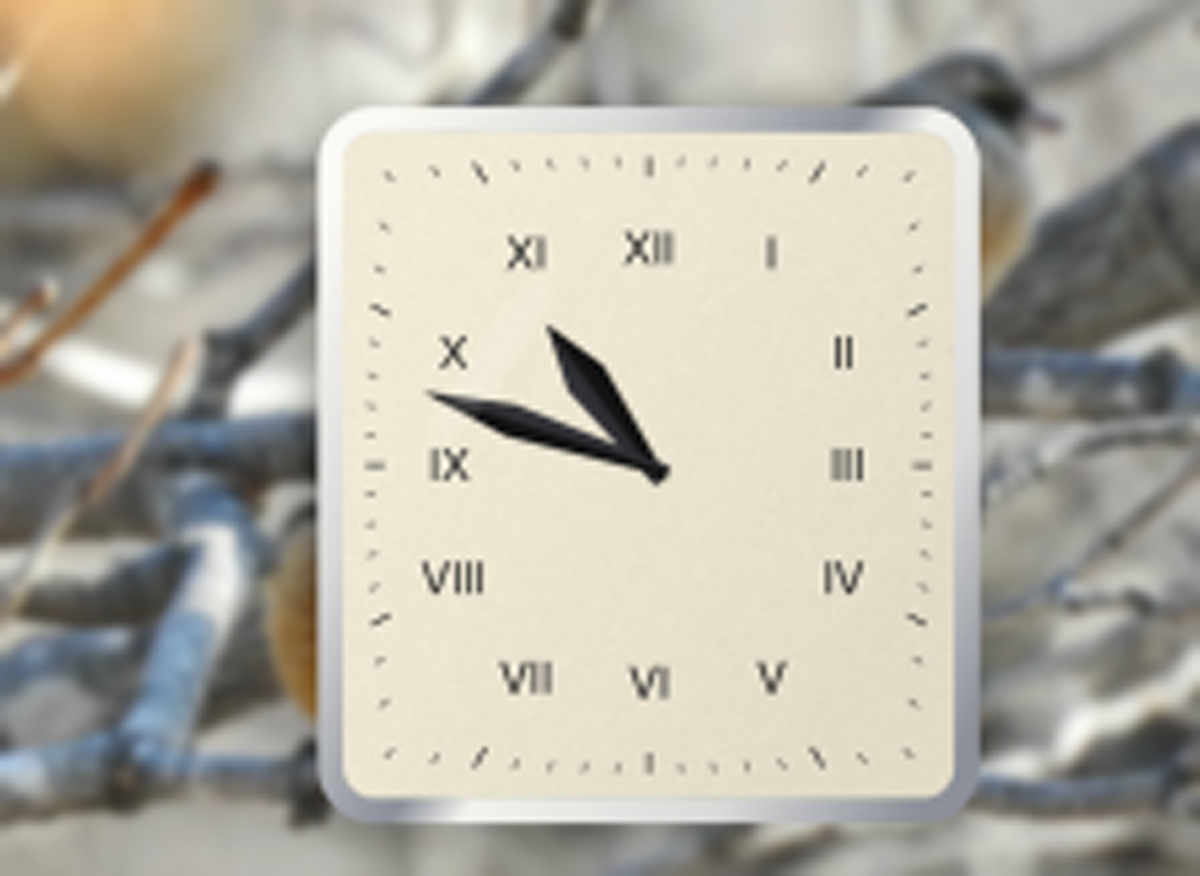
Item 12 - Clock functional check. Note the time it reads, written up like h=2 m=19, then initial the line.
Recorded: h=10 m=48
